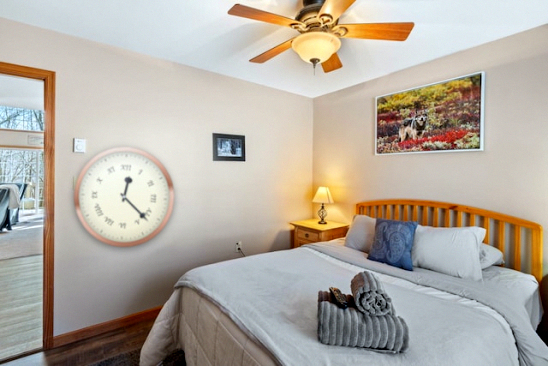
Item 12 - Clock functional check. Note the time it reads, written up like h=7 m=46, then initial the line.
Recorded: h=12 m=22
